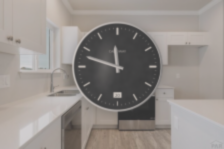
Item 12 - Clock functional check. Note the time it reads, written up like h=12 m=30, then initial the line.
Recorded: h=11 m=48
